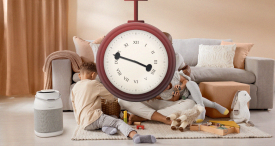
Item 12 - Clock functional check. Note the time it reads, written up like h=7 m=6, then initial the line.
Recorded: h=3 m=48
